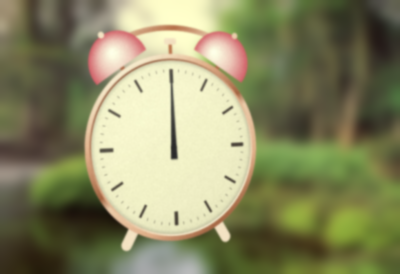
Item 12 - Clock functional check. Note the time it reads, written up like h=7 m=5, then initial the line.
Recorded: h=12 m=0
